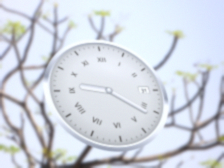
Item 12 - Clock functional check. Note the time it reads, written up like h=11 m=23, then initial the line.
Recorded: h=9 m=21
